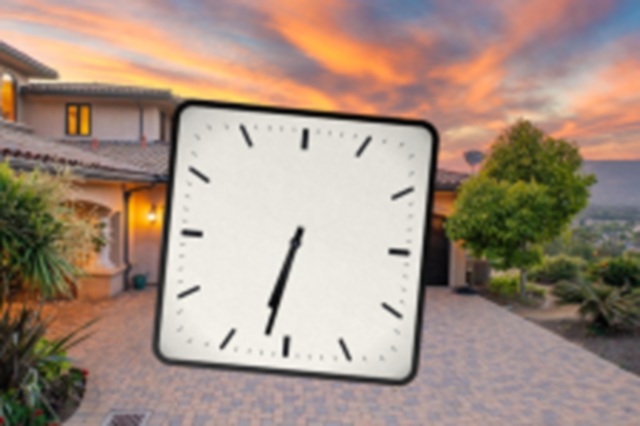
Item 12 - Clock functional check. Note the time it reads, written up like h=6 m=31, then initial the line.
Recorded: h=6 m=32
